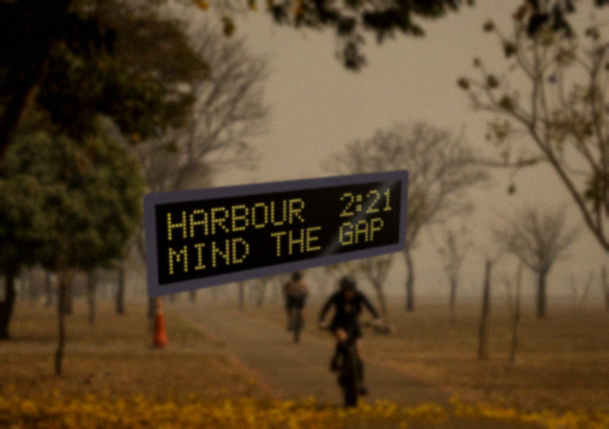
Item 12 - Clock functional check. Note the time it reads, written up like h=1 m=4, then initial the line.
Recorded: h=2 m=21
